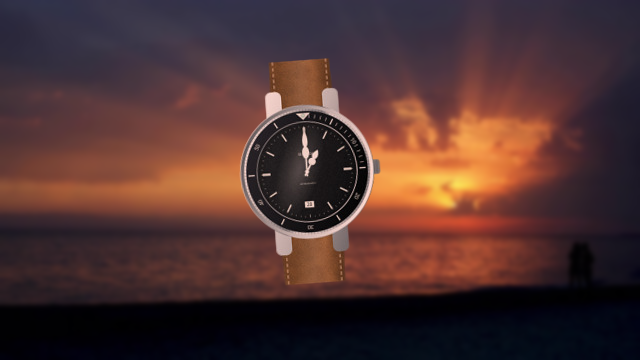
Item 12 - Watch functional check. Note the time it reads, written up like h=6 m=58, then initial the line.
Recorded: h=1 m=0
